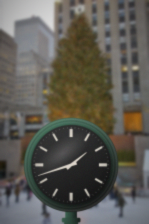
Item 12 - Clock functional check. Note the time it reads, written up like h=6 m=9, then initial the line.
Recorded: h=1 m=42
